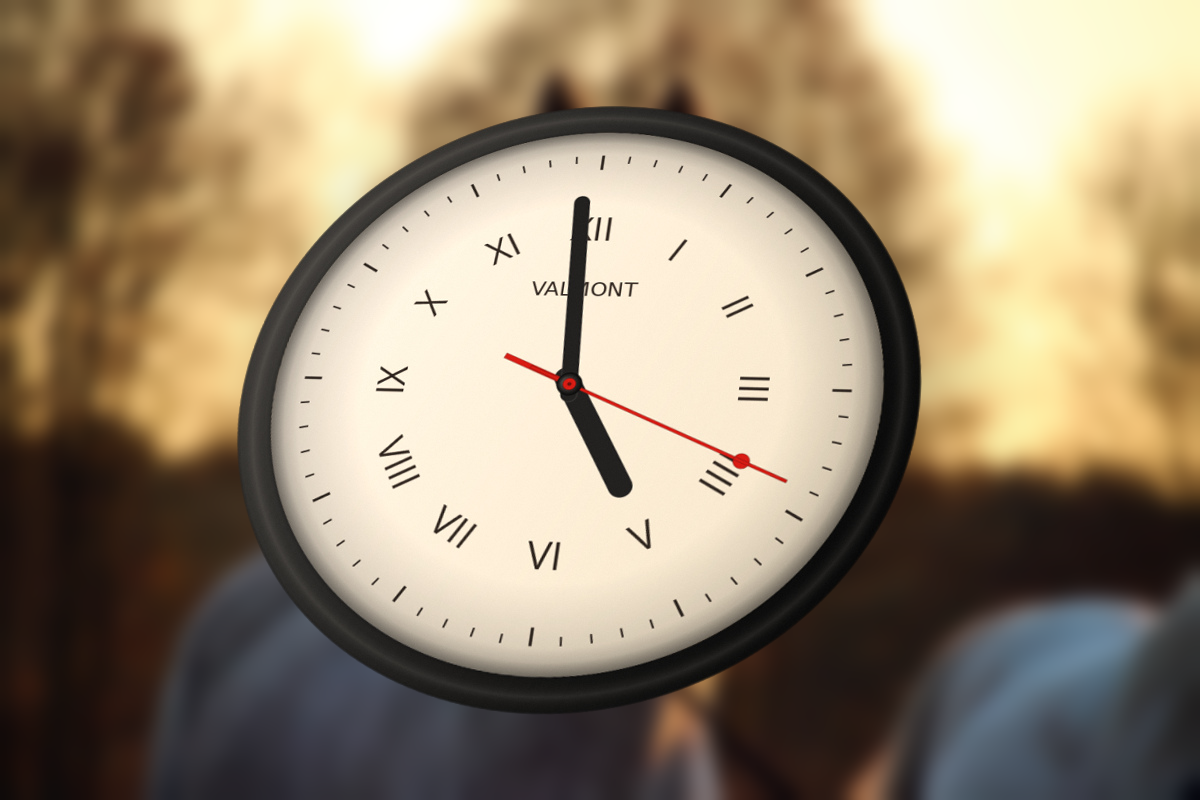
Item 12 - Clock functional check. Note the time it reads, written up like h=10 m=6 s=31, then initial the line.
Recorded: h=4 m=59 s=19
